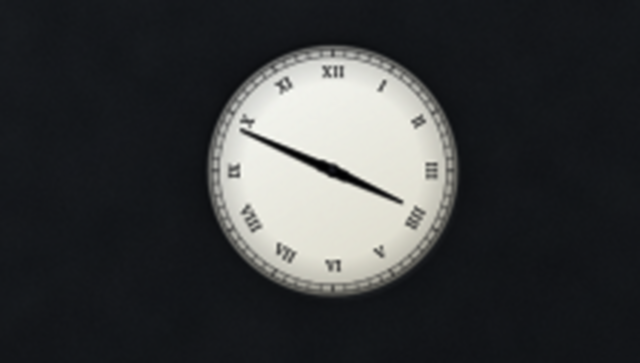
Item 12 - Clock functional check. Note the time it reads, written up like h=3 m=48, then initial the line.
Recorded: h=3 m=49
